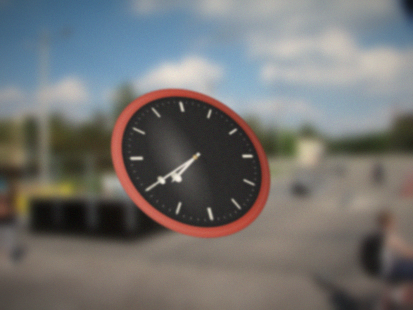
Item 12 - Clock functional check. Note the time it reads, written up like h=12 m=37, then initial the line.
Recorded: h=7 m=40
